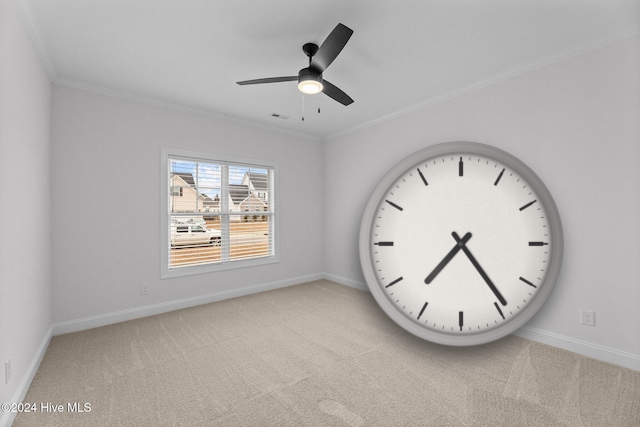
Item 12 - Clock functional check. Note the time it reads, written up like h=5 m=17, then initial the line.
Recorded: h=7 m=24
